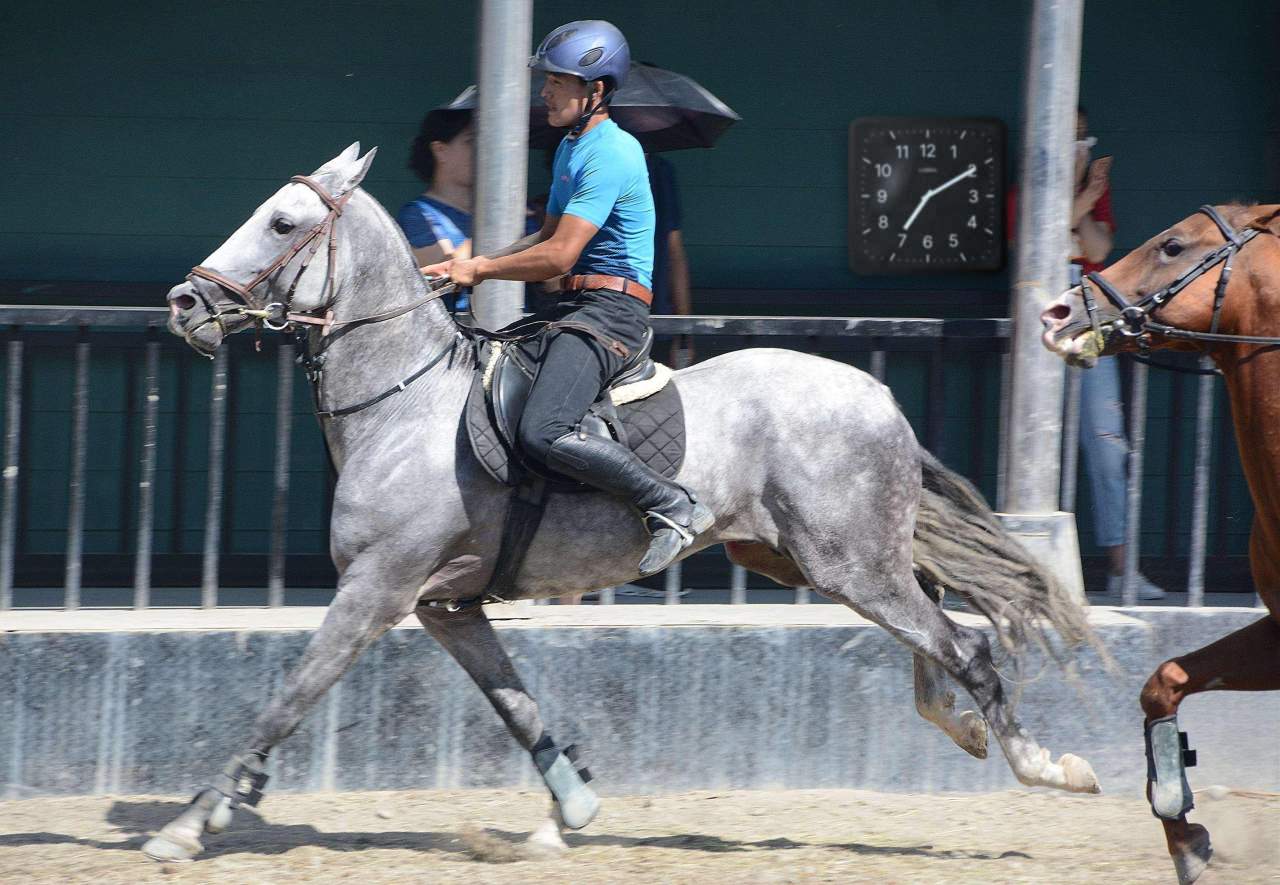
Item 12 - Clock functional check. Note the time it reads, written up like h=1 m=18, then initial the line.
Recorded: h=7 m=10
